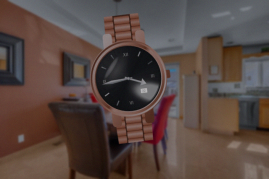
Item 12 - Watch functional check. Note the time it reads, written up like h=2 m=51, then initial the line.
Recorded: h=3 m=44
